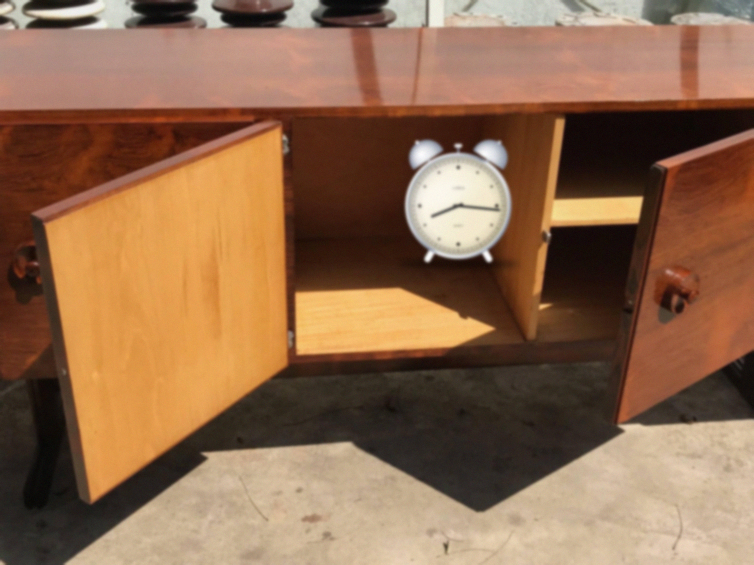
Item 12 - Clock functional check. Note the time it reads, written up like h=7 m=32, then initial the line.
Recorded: h=8 m=16
